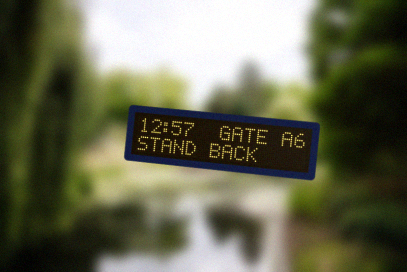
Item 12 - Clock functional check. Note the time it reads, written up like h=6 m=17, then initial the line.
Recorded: h=12 m=57
